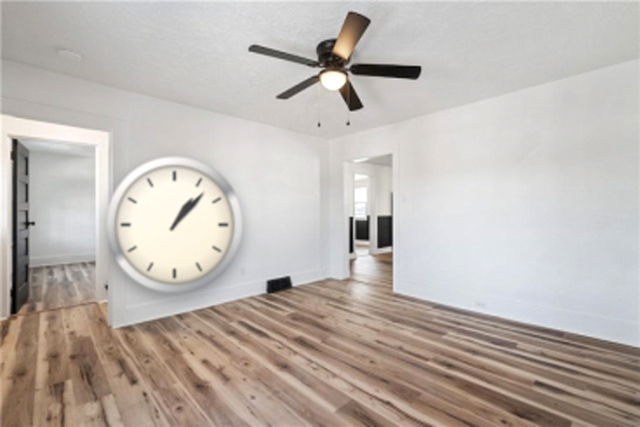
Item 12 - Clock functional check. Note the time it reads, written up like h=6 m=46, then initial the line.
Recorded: h=1 m=7
